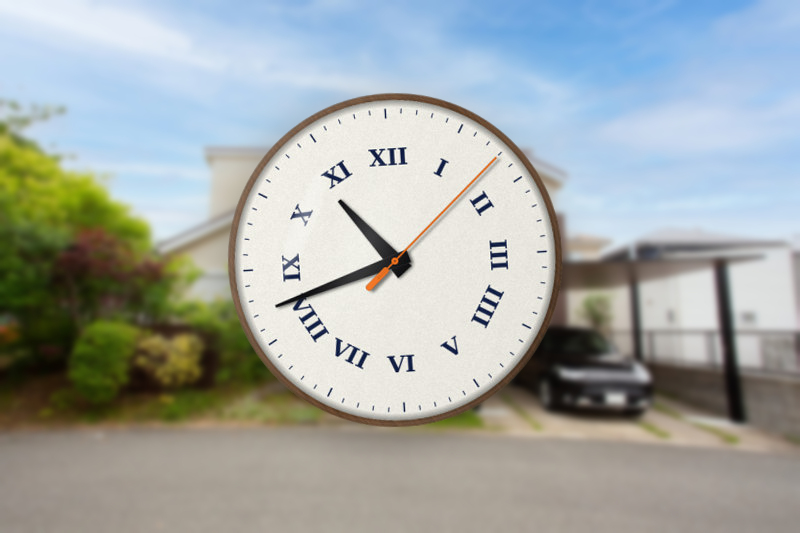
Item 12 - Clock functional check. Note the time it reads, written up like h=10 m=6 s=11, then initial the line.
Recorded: h=10 m=42 s=8
